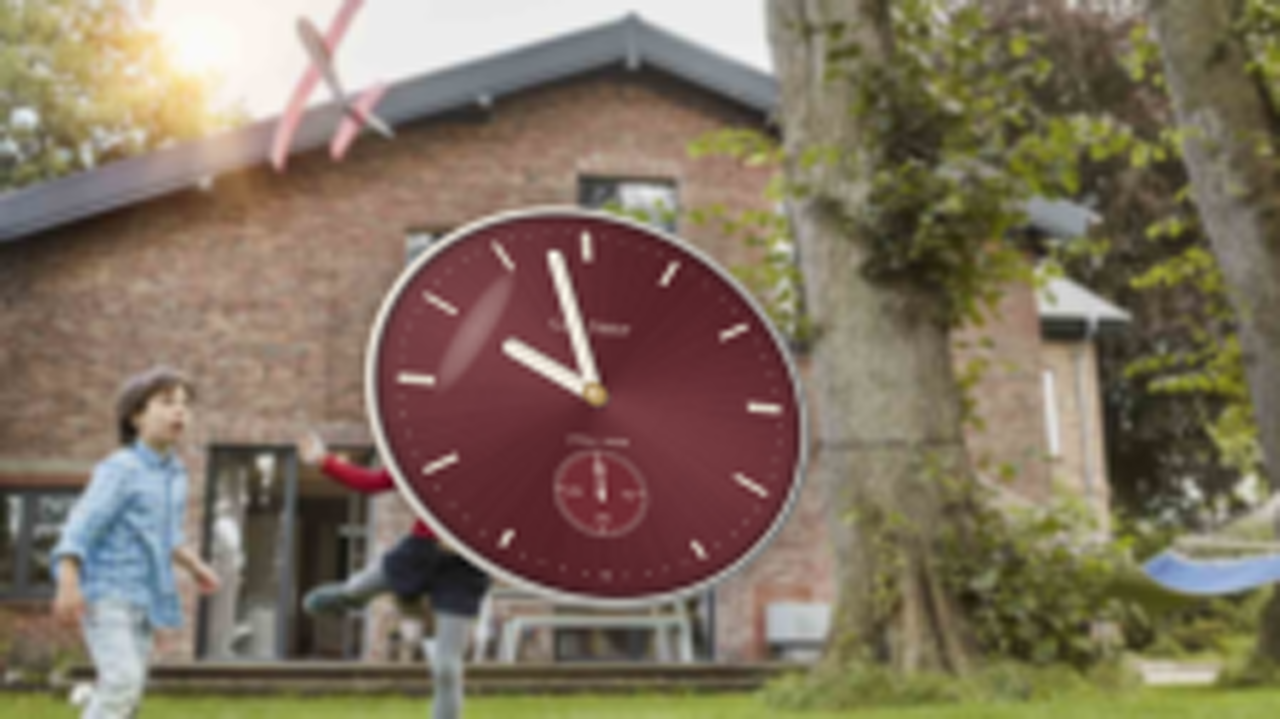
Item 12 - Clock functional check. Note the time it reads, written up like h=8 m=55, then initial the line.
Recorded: h=9 m=58
